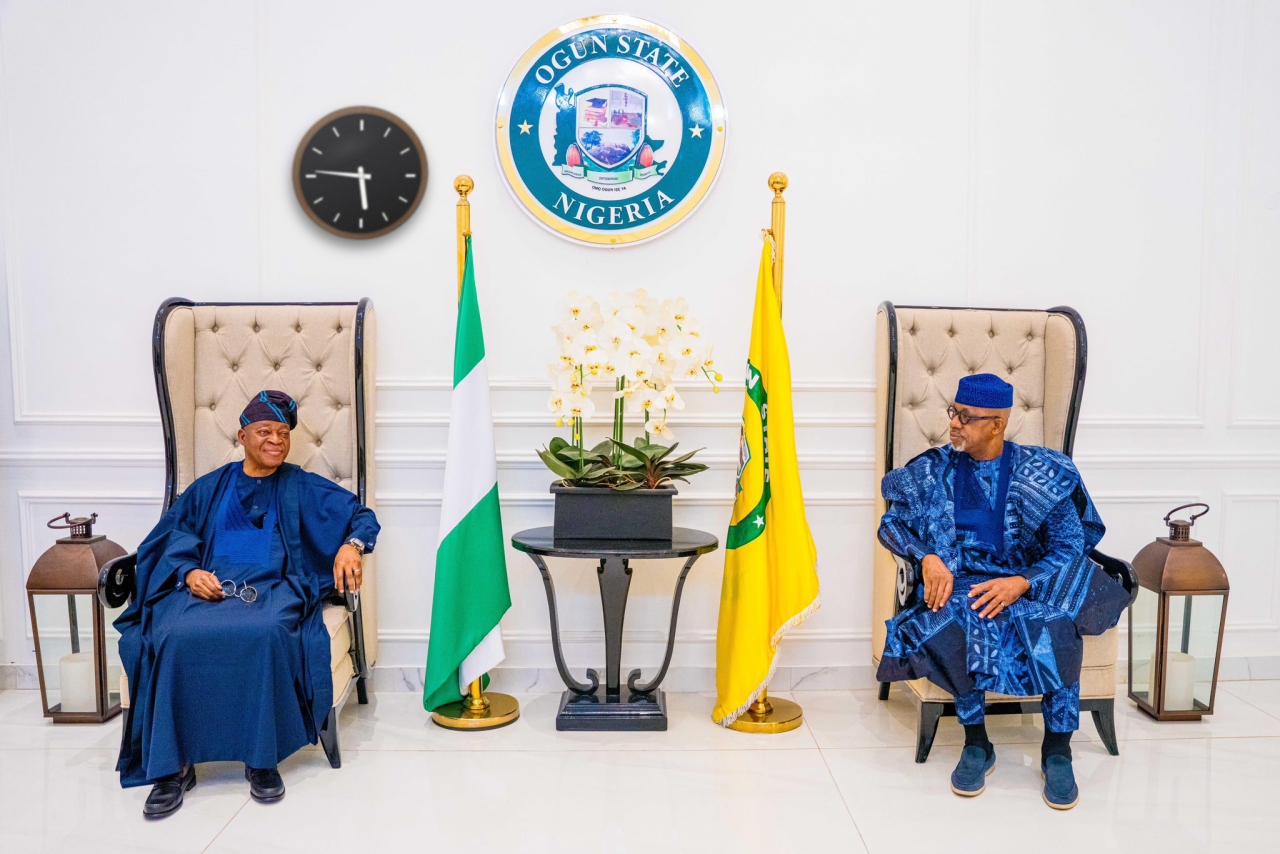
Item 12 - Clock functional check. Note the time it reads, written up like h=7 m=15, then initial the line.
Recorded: h=5 m=46
